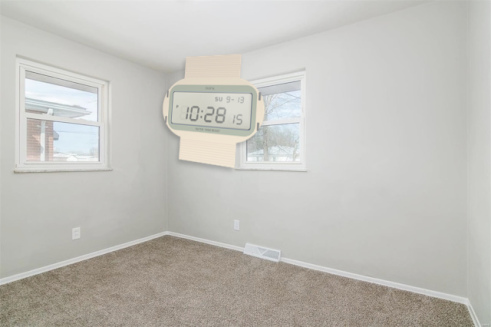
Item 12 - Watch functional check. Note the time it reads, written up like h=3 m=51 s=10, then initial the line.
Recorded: h=10 m=28 s=15
